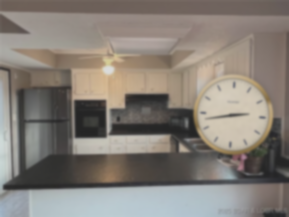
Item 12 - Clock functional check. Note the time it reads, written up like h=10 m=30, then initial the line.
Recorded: h=2 m=43
